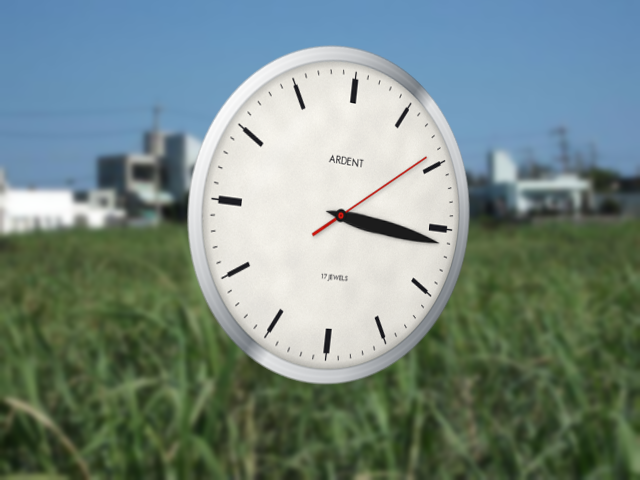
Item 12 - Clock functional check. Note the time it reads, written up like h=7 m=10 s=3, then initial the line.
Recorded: h=3 m=16 s=9
